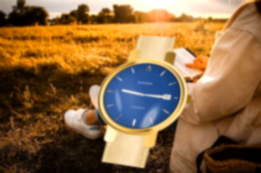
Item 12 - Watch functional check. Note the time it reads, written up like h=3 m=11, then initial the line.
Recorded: h=9 m=15
